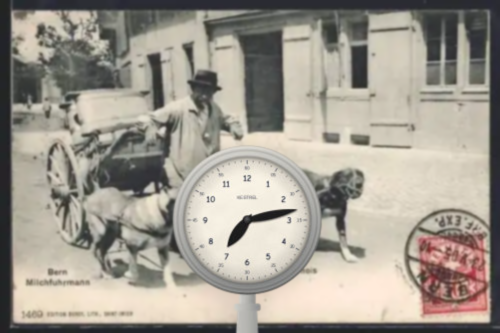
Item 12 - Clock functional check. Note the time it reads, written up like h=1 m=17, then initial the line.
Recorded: h=7 m=13
